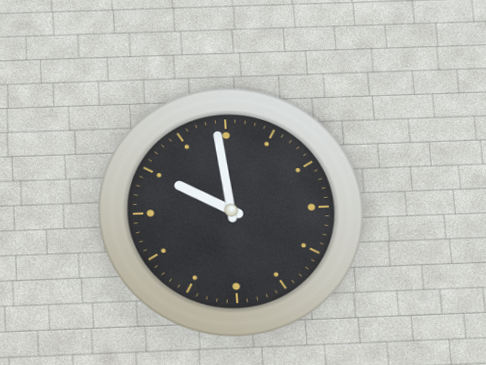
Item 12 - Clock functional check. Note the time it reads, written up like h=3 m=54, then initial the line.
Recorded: h=9 m=59
